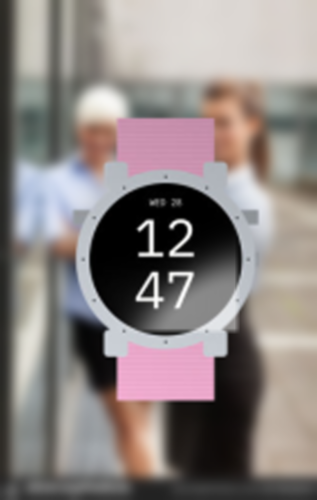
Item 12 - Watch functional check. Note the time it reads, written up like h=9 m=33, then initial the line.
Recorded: h=12 m=47
